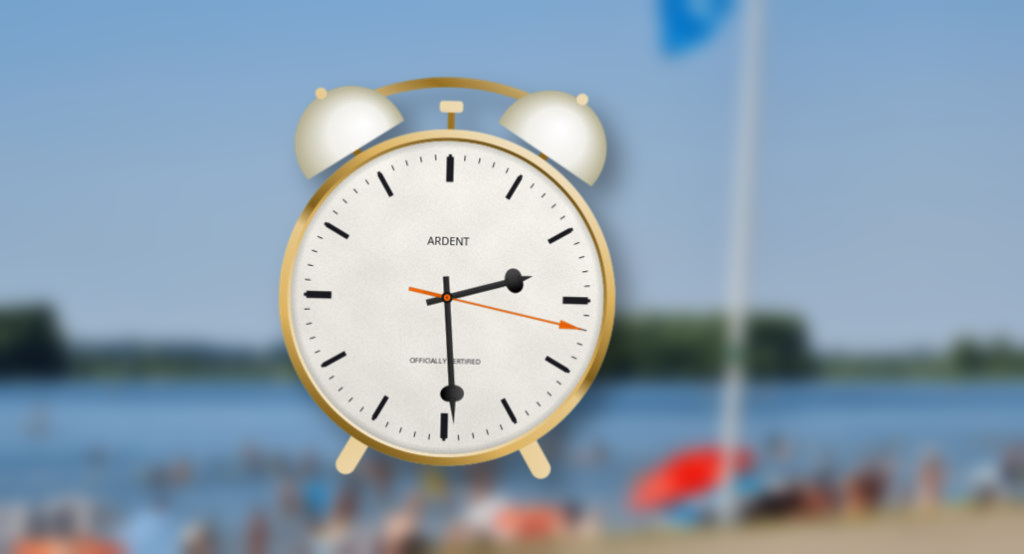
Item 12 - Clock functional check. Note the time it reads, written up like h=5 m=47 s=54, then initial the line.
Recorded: h=2 m=29 s=17
